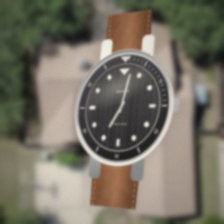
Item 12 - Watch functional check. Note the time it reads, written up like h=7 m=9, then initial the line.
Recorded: h=7 m=2
